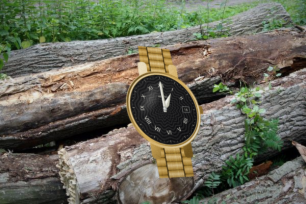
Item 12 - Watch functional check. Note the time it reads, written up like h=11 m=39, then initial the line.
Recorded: h=1 m=0
